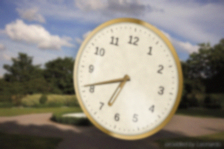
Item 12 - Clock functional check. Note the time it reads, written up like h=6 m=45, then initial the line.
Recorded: h=6 m=41
